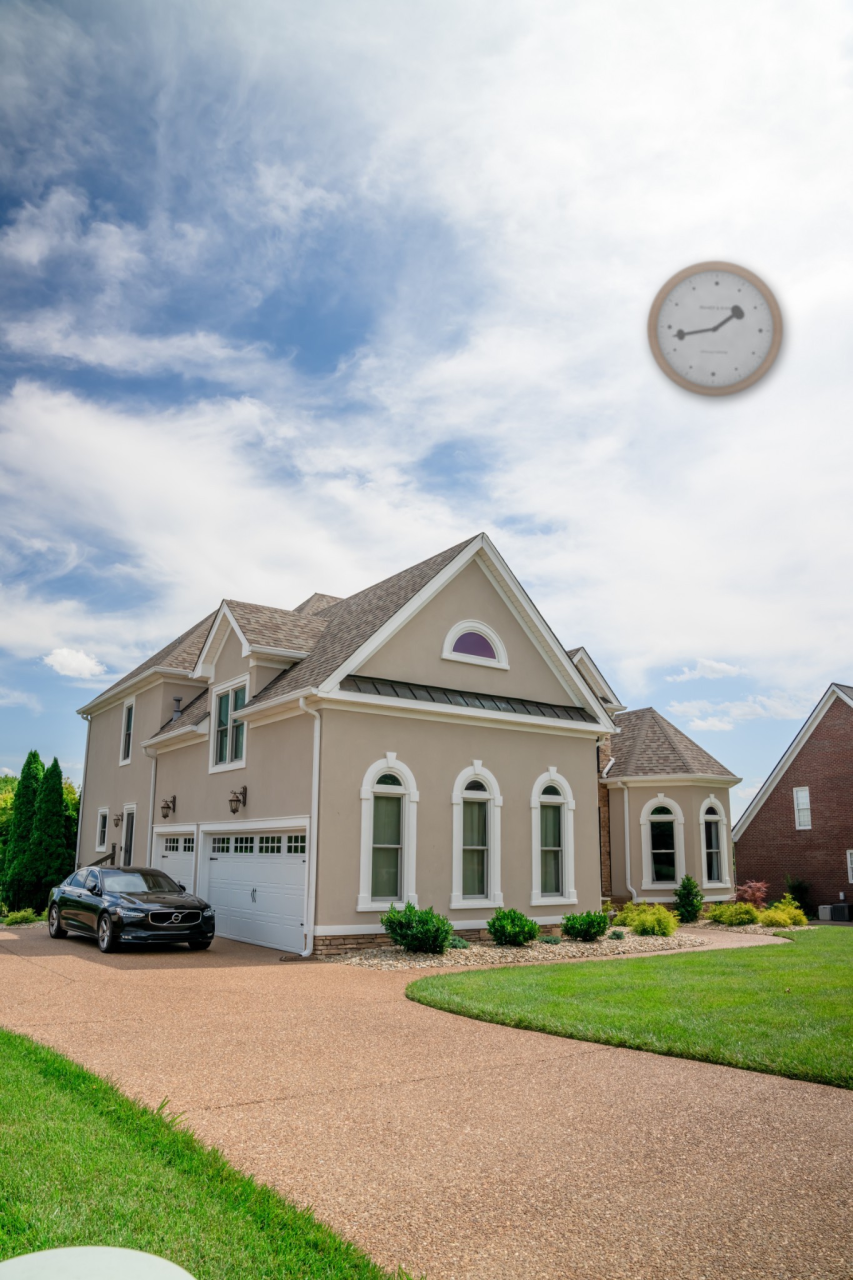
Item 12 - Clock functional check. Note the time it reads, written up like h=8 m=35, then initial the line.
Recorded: h=1 m=43
